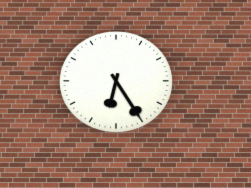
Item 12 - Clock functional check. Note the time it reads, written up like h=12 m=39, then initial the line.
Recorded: h=6 m=25
